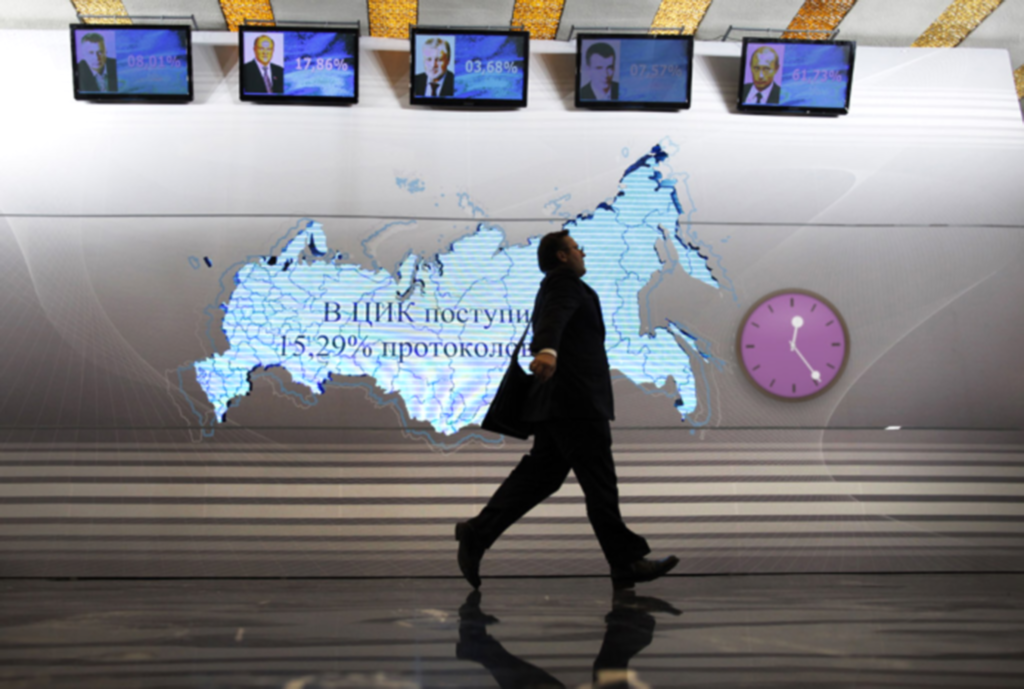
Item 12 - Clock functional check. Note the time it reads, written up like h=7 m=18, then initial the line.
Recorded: h=12 m=24
